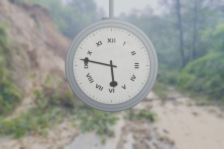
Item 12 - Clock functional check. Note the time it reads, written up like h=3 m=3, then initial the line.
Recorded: h=5 m=47
